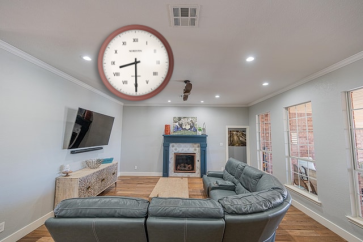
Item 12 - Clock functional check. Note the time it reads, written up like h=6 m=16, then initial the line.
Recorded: h=8 m=30
